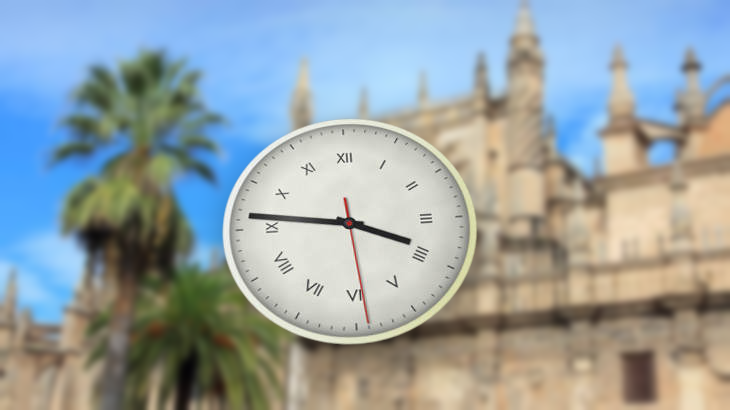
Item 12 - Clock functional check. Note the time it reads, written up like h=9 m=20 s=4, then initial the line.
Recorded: h=3 m=46 s=29
